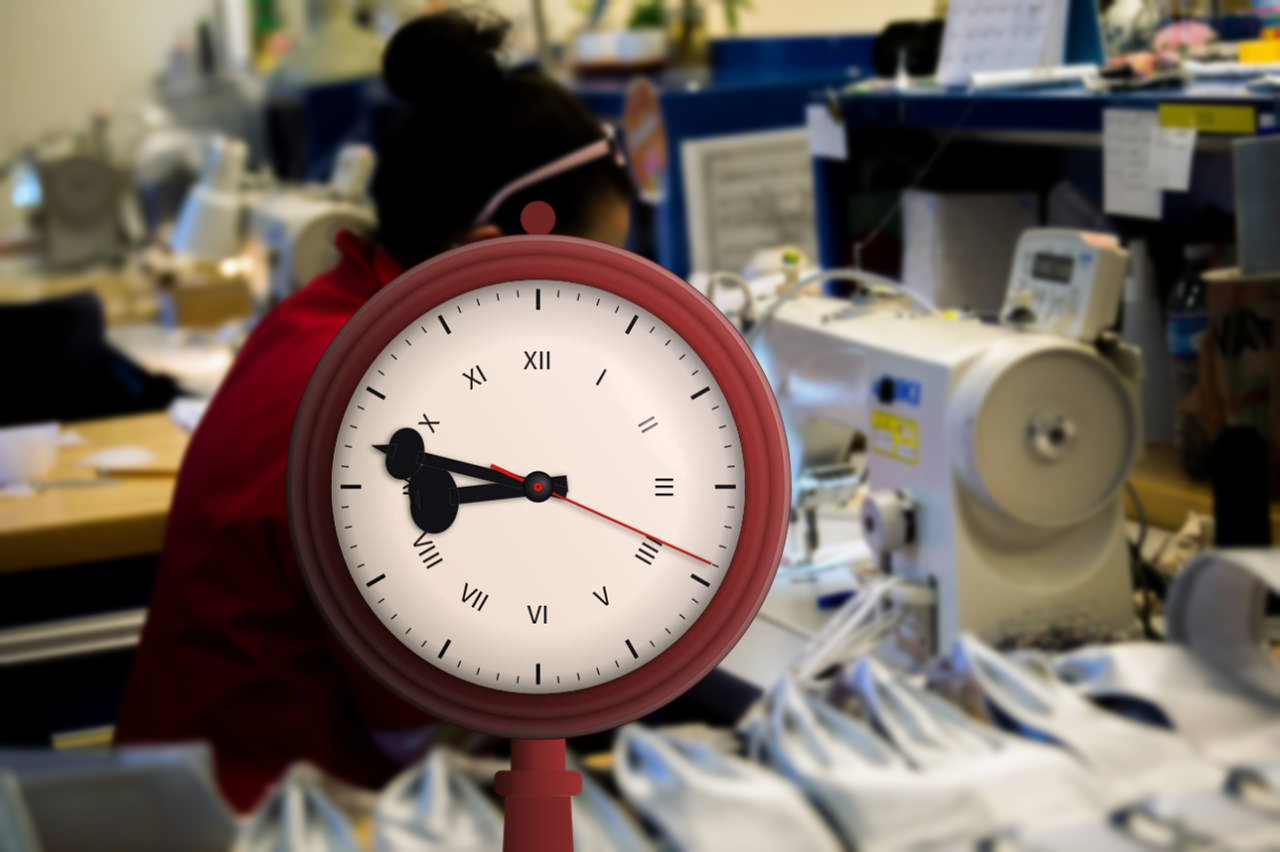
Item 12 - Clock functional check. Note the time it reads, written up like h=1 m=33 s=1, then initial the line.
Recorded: h=8 m=47 s=19
